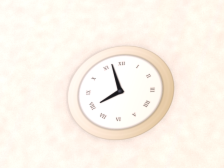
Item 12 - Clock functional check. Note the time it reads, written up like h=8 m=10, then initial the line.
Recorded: h=7 m=57
